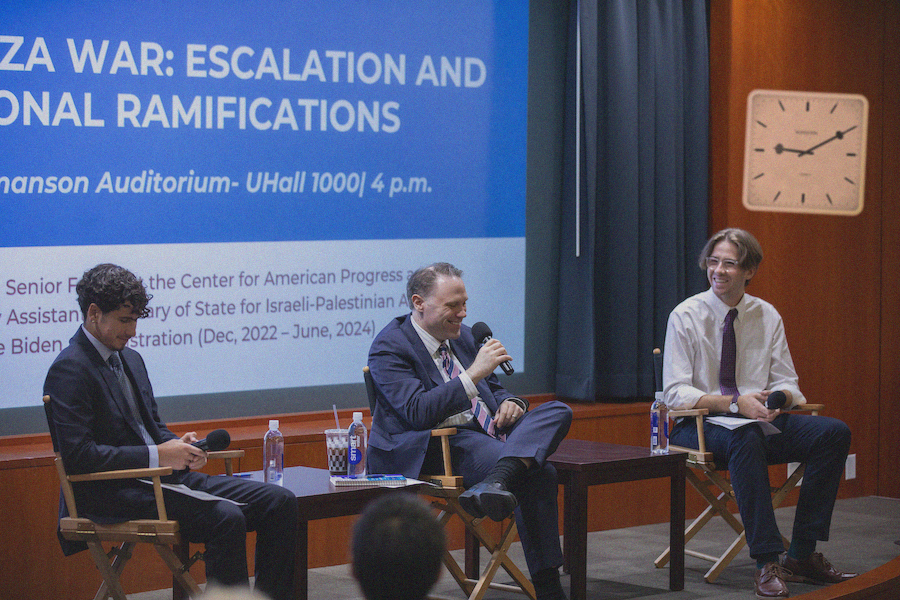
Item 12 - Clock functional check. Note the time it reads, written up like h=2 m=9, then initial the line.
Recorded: h=9 m=10
